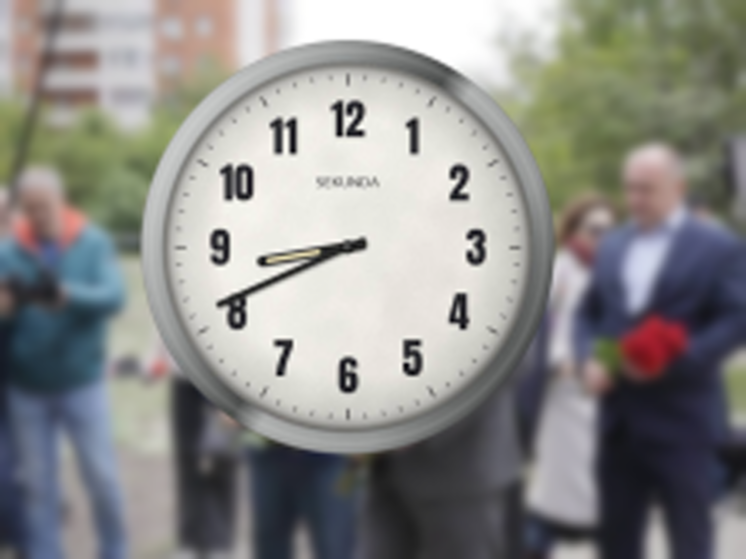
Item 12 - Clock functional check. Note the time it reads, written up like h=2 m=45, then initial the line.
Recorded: h=8 m=41
